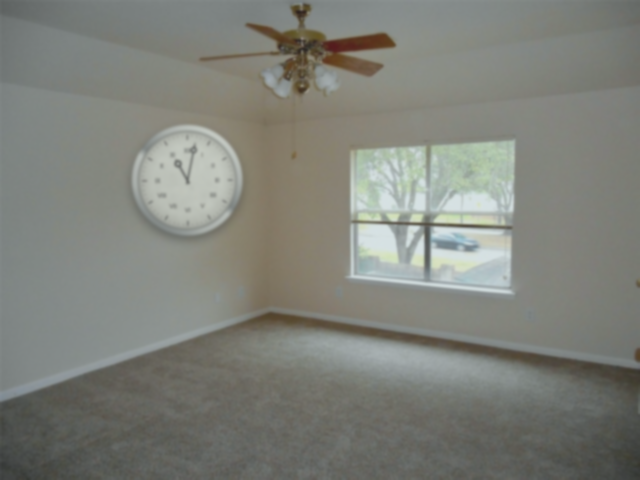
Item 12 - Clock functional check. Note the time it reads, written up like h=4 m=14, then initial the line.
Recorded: h=11 m=2
